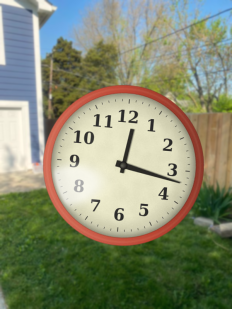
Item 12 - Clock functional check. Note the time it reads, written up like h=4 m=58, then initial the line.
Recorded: h=12 m=17
